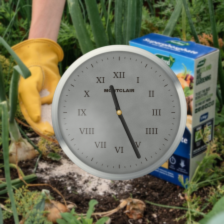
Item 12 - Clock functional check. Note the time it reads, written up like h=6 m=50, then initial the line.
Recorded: h=11 m=26
